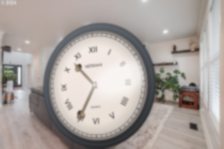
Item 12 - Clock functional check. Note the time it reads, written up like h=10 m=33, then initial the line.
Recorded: h=10 m=35
